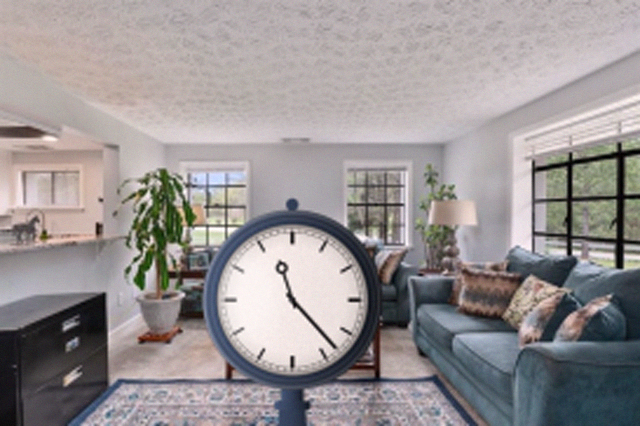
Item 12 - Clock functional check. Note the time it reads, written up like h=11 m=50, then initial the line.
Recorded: h=11 m=23
